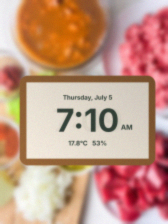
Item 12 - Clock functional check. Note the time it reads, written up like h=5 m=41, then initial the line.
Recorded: h=7 m=10
